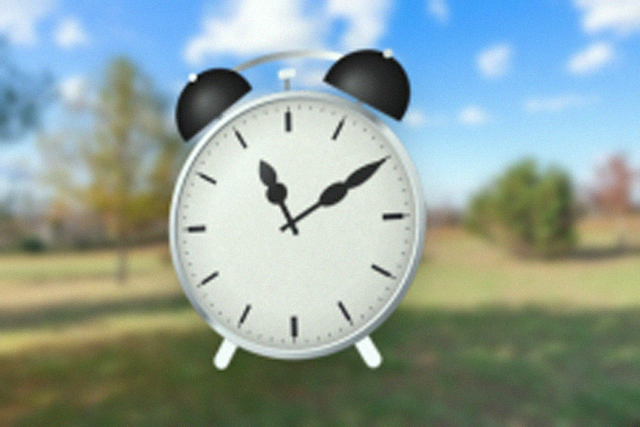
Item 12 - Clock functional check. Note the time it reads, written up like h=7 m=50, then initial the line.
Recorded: h=11 m=10
